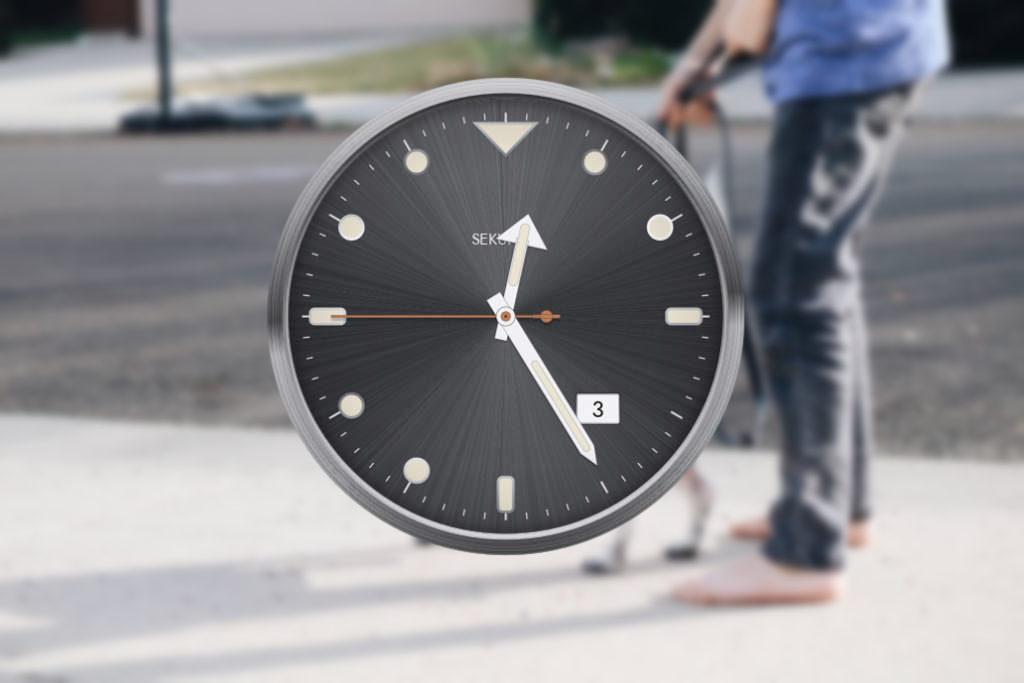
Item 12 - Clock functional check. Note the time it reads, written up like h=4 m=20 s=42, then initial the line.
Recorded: h=12 m=24 s=45
